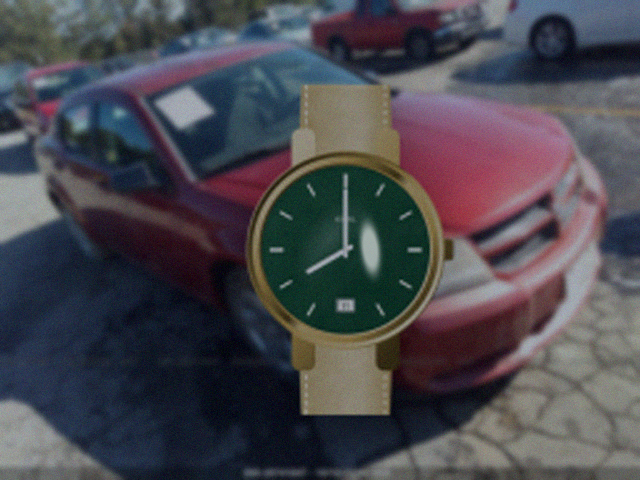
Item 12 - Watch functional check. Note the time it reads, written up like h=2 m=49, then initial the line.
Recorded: h=8 m=0
